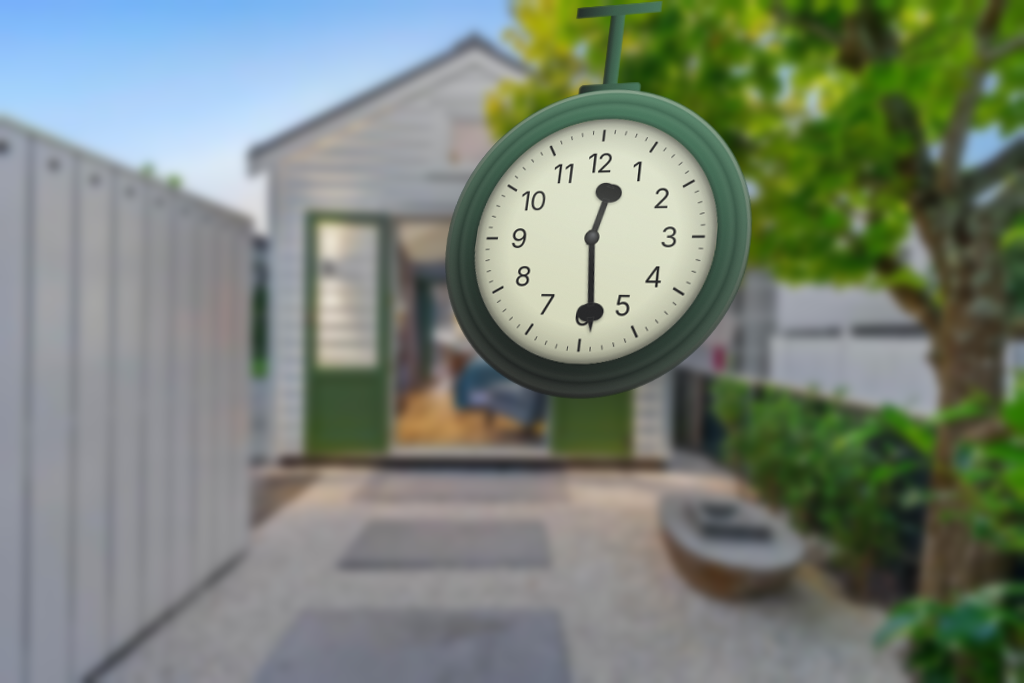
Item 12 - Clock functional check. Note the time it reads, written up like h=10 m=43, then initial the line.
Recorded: h=12 m=29
